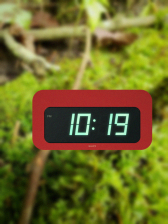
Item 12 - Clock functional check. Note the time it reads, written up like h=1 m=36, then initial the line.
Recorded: h=10 m=19
